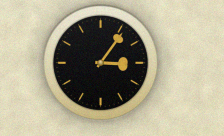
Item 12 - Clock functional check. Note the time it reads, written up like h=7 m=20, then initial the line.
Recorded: h=3 m=6
